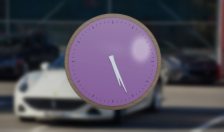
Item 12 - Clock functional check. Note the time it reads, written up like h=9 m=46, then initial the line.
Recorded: h=5 m=26
